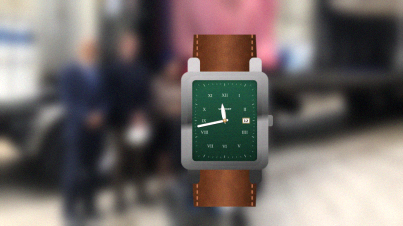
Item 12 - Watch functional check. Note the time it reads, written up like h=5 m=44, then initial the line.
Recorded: h=11 m=43
